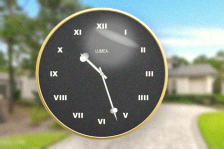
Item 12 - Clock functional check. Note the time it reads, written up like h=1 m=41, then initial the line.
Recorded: h=10 m=27
